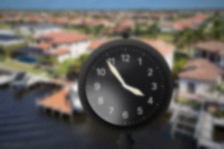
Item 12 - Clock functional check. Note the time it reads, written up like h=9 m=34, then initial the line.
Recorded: h=3 m=54
